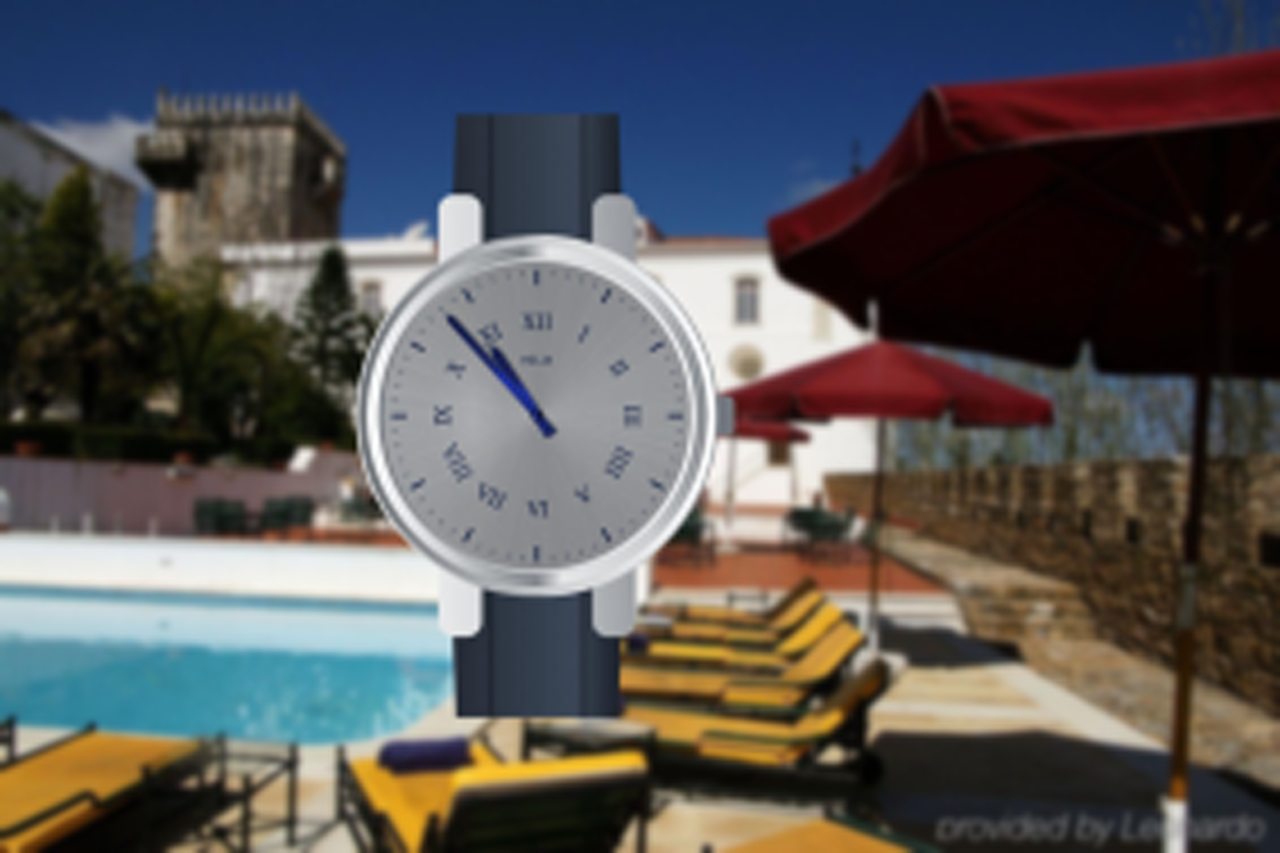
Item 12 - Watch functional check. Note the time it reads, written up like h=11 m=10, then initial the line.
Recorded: h=10 m=53
